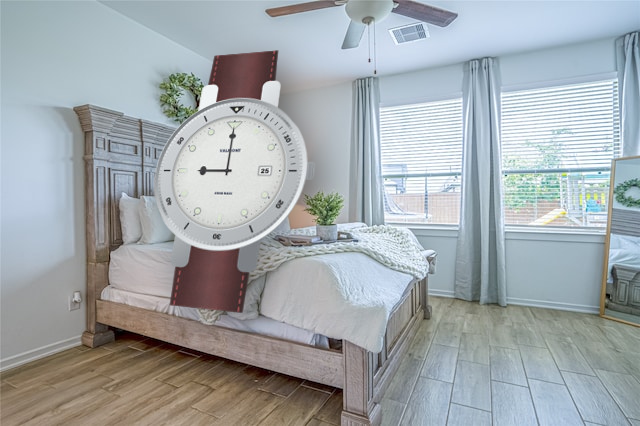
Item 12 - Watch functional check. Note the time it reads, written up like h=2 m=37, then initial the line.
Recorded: h=9 m=0
